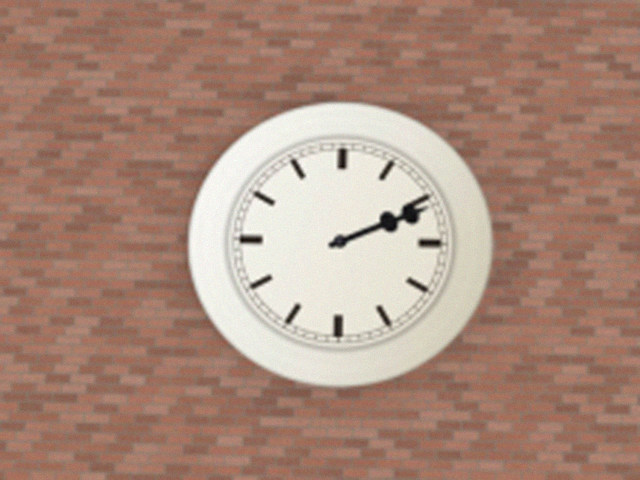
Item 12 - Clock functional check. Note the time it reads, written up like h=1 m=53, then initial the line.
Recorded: h=2 m=11
